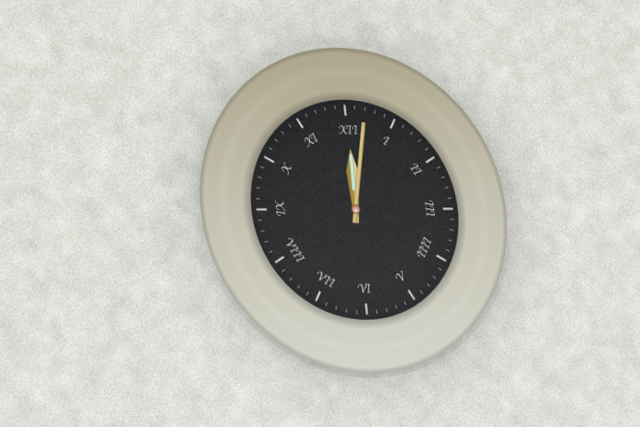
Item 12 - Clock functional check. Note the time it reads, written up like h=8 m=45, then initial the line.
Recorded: h=12 m=2
